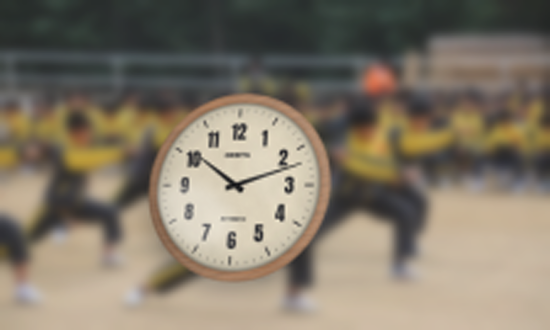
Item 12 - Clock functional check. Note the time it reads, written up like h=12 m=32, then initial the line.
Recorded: h=10 m=12
